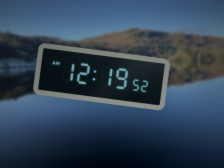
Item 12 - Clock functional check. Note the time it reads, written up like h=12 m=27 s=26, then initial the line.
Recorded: h=12 m=19 s=52
